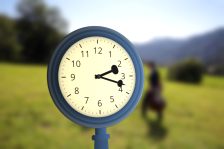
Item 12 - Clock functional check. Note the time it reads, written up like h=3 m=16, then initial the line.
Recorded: h=2 m=18
